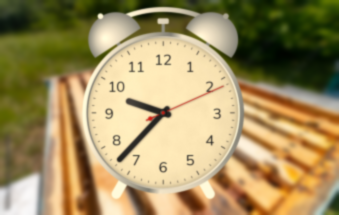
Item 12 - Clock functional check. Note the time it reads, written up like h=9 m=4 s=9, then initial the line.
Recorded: h=9 m=37 s=11
